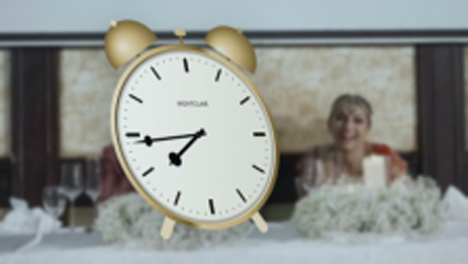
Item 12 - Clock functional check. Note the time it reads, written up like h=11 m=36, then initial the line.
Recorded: h=7 m=44
